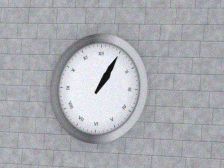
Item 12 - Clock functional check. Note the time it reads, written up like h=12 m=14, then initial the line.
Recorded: h=1 m=5
